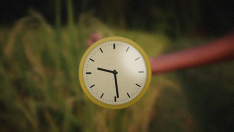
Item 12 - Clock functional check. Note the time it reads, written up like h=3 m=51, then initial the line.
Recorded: h=9 m=29
